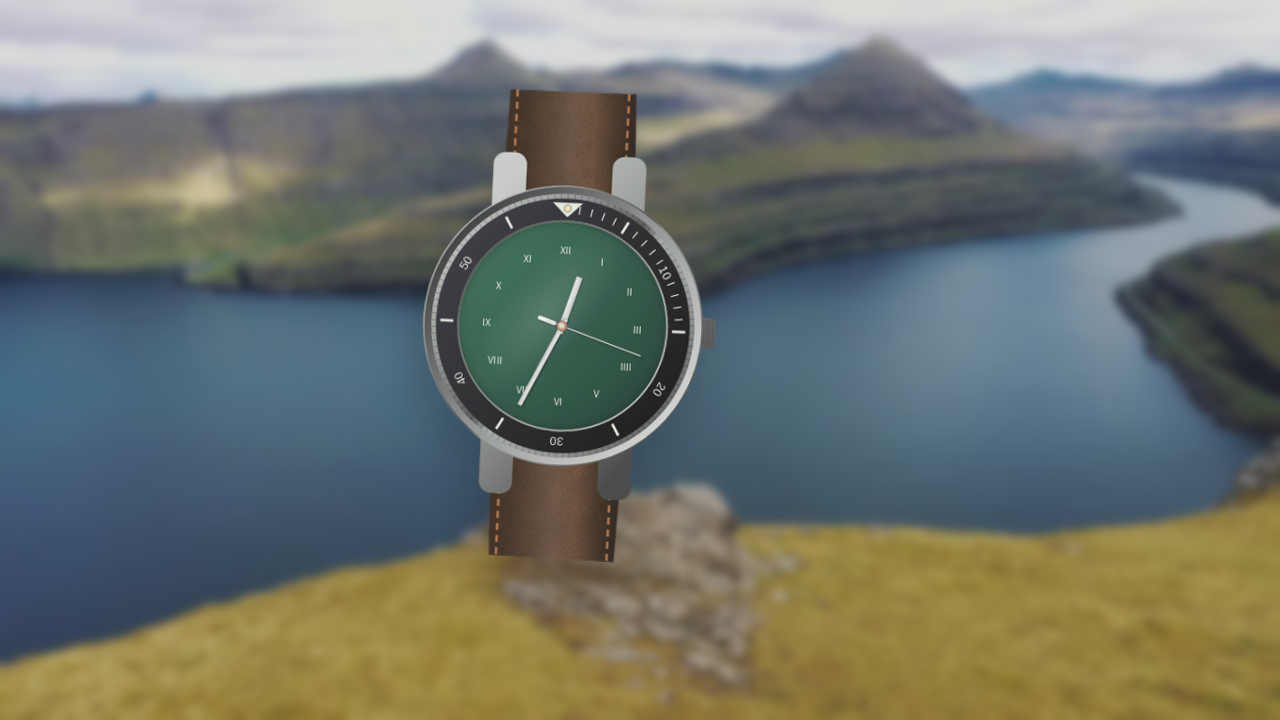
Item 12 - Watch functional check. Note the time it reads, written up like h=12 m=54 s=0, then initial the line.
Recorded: h=12 m=34 s=18
